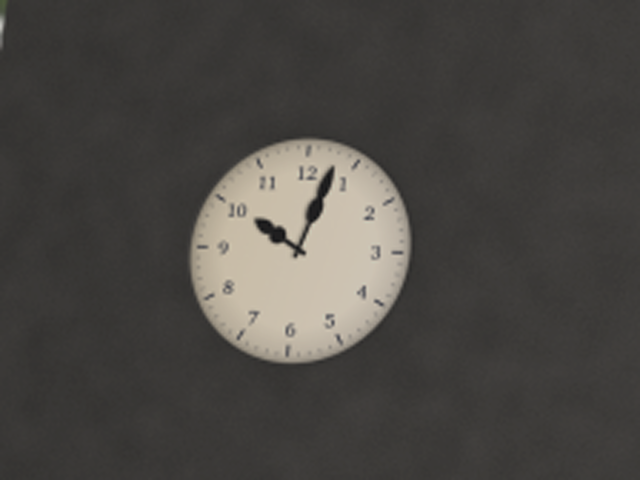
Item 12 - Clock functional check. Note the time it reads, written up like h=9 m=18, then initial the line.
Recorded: h=10 m=3
